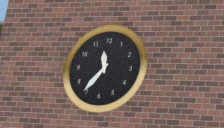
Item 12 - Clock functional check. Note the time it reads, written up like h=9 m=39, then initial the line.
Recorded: h=11 m=36
